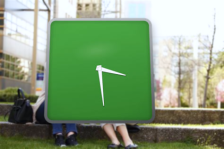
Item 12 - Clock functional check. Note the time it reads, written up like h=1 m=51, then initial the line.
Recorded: h=3 m=29
